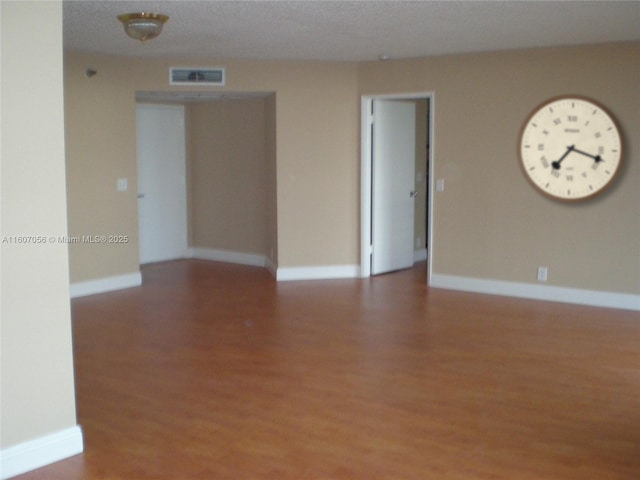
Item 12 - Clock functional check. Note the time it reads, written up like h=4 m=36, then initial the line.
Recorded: h=7 m=18
